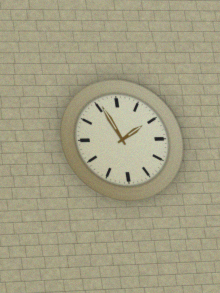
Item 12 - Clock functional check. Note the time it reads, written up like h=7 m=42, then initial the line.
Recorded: h=1 m=56
